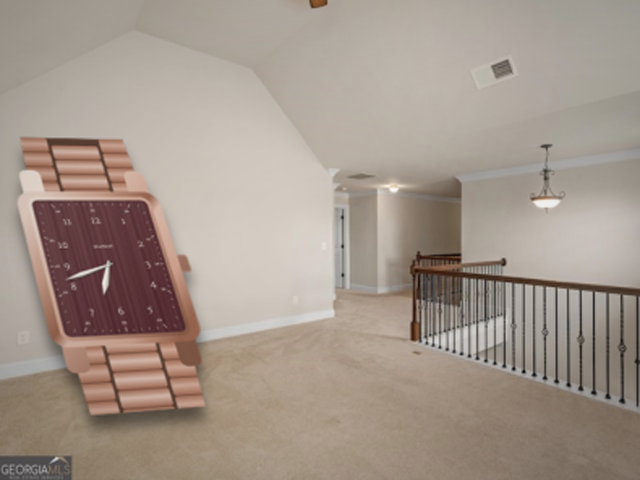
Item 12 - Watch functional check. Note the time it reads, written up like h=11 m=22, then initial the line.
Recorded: h=6 m=42
